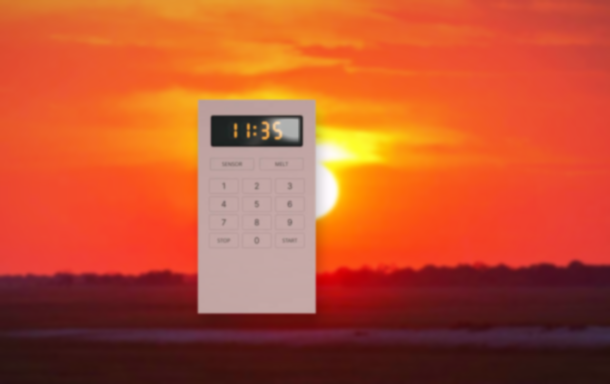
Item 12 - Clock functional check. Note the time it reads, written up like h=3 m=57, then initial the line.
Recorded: h=11 m=35
